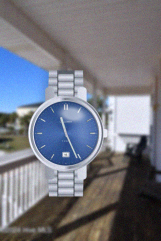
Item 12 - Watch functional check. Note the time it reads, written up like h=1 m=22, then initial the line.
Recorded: h=11 m=26
